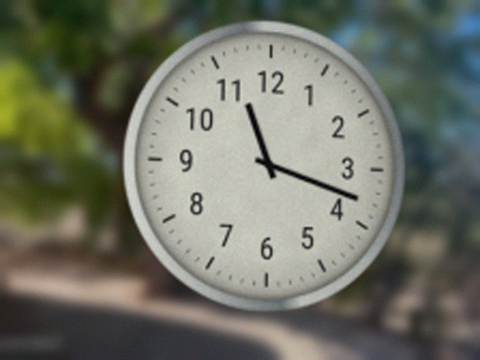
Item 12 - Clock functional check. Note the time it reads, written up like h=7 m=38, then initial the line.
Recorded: h=11 m=18
